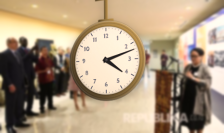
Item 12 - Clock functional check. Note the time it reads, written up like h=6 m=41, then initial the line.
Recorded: h=4 m=12
